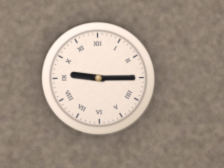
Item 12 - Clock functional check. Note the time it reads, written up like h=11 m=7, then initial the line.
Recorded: h=9 m=15
